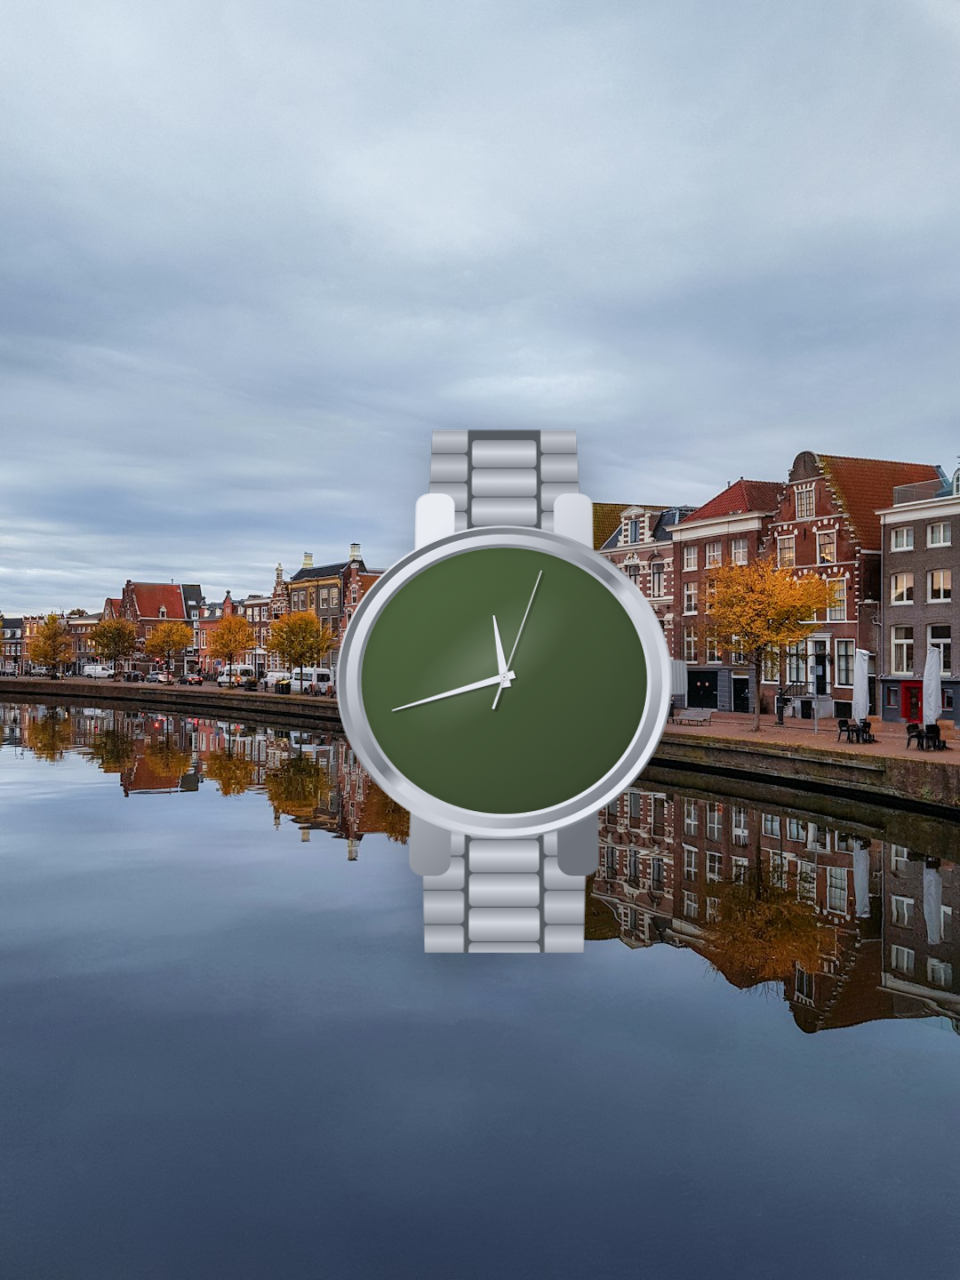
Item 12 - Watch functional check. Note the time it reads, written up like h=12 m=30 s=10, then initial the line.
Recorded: h=11 m=42 s=3
